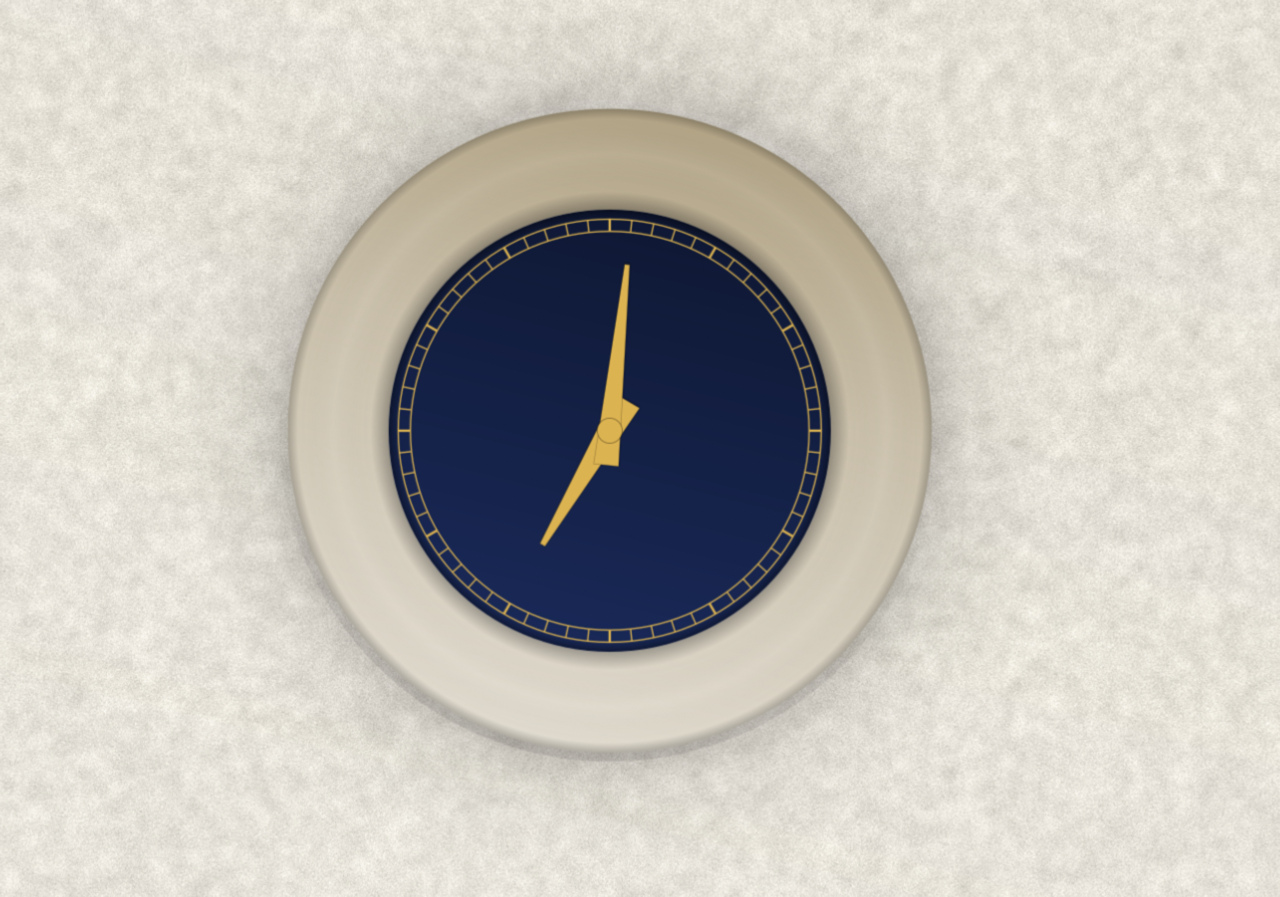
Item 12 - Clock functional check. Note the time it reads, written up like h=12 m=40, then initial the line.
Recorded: h=7 m=1
